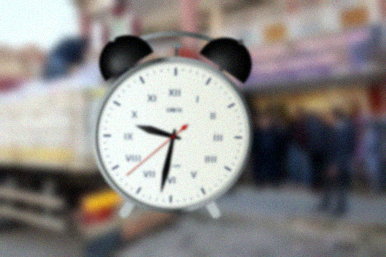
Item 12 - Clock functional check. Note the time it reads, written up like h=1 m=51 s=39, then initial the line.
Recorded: h=9 m=31 s=38
